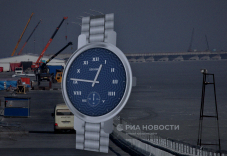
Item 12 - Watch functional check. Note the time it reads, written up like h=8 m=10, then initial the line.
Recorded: h=12 m=46
